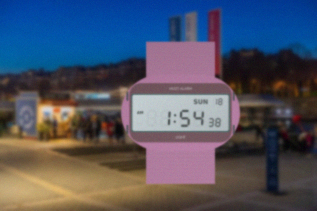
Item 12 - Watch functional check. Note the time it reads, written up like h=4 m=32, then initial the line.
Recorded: h=1 m=54
